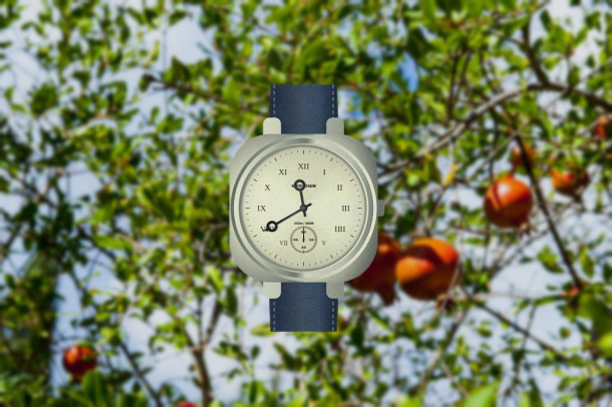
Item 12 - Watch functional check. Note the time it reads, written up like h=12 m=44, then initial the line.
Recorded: h=11 m=40
